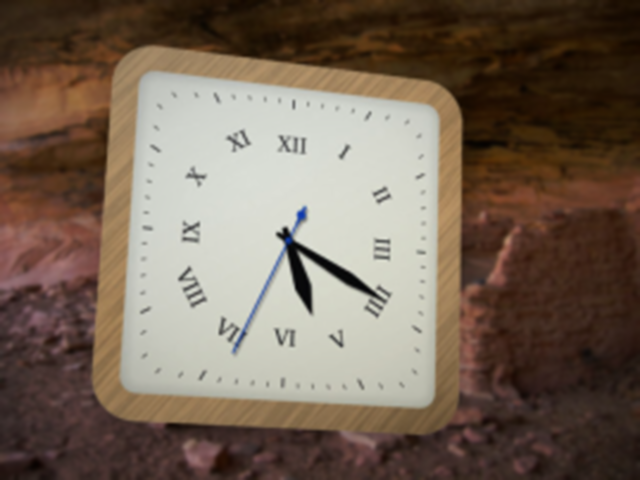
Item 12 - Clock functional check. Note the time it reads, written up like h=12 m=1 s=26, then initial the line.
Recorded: h=5 m=19 s=34
